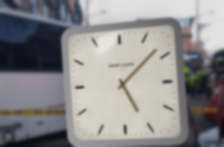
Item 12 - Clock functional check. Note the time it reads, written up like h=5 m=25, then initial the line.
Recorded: h=5 m=8
